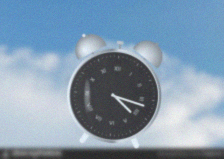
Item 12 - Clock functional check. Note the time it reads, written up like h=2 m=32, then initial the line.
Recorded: h=4 m=17
